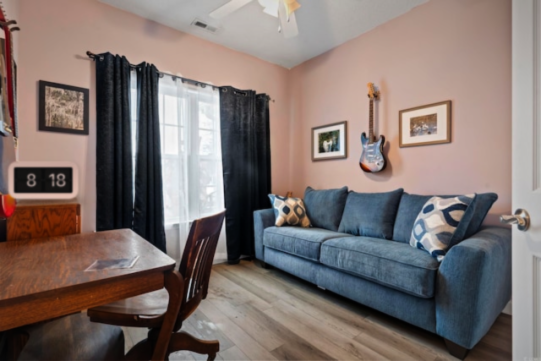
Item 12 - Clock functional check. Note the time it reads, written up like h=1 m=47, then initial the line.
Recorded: h=8 m=18
